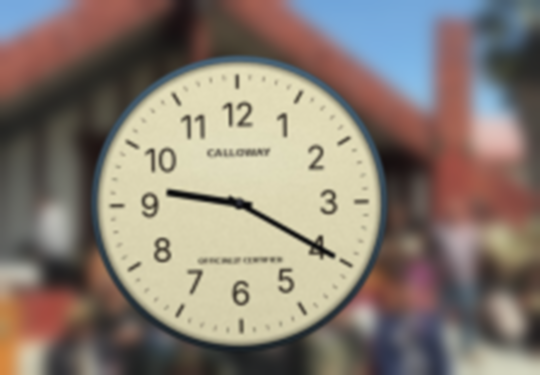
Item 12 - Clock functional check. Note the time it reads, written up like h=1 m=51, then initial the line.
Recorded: h=9 m=20
